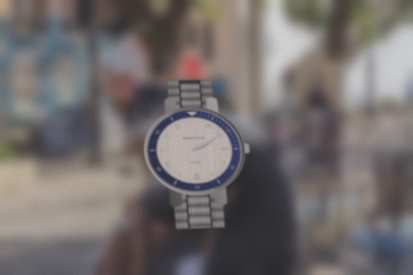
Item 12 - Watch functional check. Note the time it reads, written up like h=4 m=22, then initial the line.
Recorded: h=2 m=10
